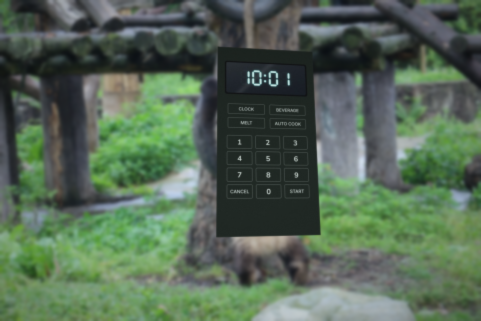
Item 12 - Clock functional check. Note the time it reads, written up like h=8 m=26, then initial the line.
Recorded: h=10 m=1
